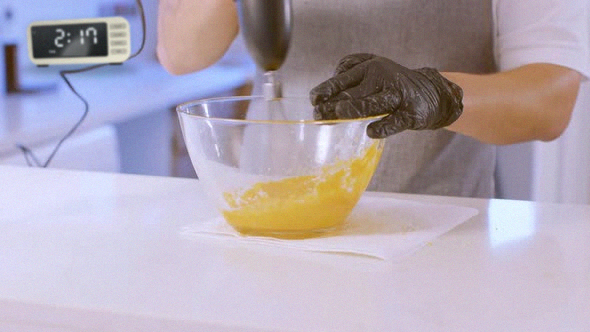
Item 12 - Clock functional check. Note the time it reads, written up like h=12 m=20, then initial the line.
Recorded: h=2 m=17
